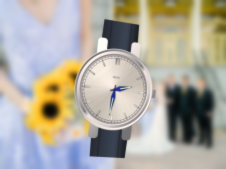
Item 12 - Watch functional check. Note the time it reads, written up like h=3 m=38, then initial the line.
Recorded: h=2 m=31
